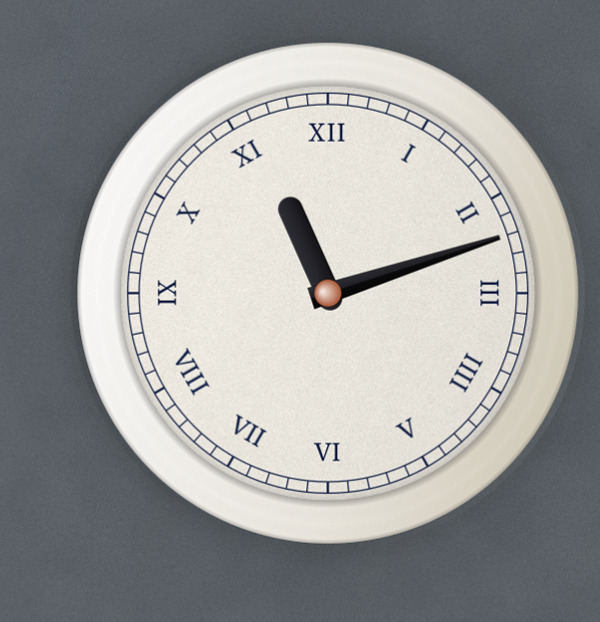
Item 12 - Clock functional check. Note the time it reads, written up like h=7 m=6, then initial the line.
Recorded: h=11 m=12
